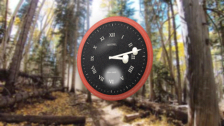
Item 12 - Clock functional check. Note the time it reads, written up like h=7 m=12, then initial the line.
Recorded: h=3 m=13
